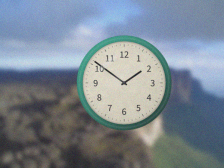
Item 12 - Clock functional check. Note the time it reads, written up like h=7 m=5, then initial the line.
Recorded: h=1 m=51
